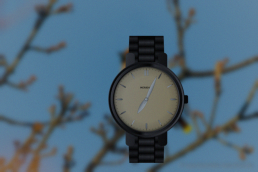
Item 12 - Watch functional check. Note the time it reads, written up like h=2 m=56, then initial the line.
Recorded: h=7 m=4
